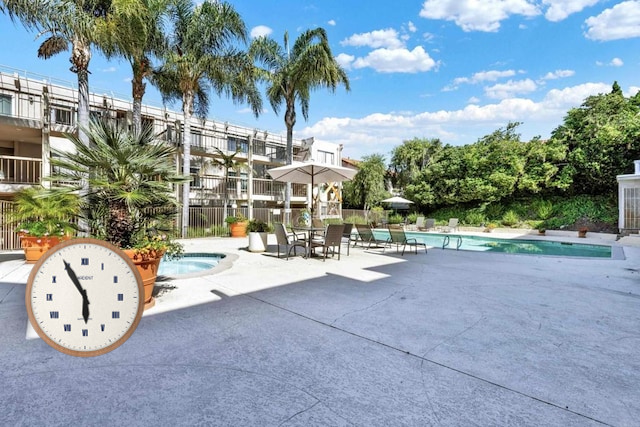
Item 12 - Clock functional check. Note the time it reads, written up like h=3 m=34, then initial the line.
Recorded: h=5 m=55
